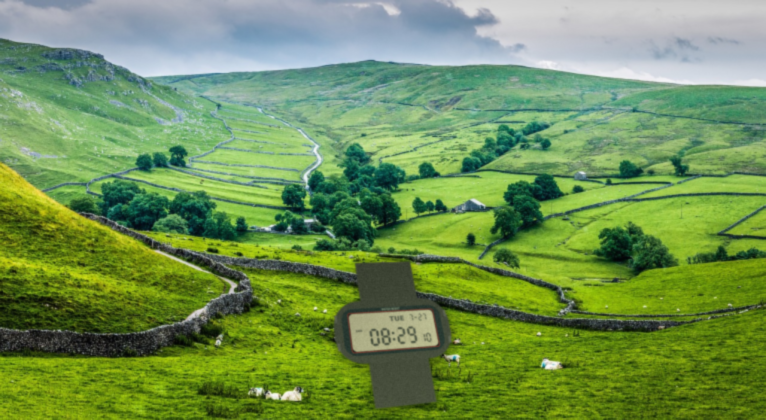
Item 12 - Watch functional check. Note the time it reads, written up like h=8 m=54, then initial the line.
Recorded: h=8 m=29
